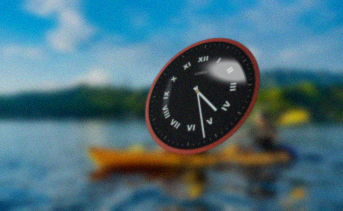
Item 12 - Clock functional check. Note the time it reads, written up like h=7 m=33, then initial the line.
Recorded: h=4 m=27
